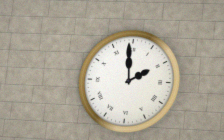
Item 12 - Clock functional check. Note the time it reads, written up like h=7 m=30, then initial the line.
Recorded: h=1 m=59
